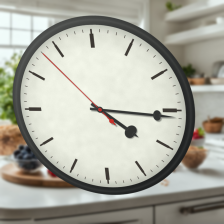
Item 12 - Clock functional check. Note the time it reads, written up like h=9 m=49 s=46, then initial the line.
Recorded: h=4 m=15 s=53
